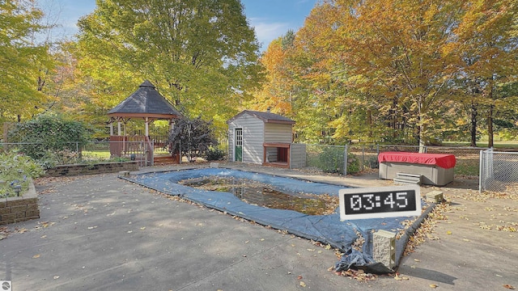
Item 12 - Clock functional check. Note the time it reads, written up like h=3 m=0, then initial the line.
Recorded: h=3 m=45
